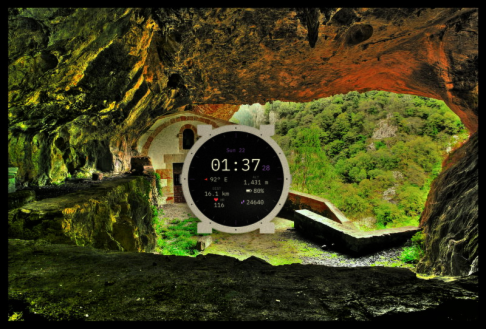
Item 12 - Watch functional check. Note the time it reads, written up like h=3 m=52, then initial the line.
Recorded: h=1 m=37
